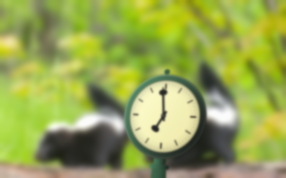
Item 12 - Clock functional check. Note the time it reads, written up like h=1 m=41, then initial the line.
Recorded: h=6 m=59
